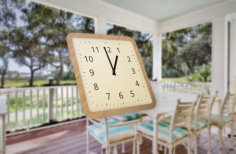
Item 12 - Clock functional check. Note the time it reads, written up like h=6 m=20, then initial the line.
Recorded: h=12 m=59
